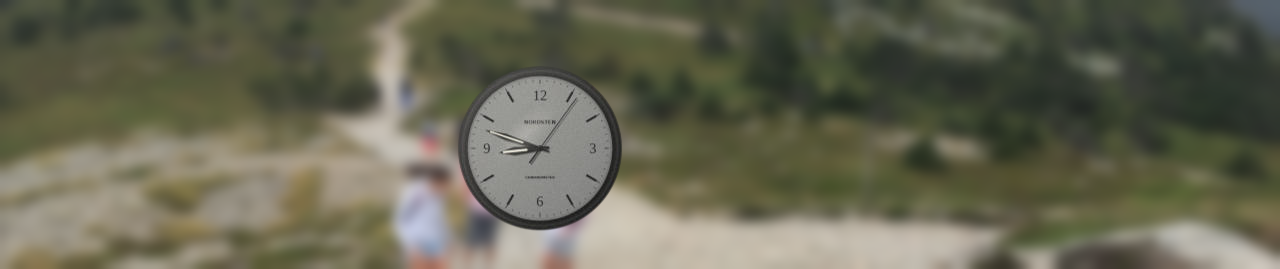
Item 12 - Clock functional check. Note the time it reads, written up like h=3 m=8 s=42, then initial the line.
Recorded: h=8 m=48 s=6
